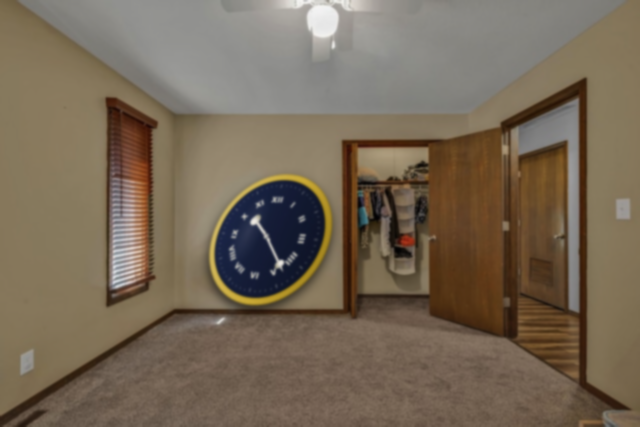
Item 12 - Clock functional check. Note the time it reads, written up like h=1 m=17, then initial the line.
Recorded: h=10 m=23
